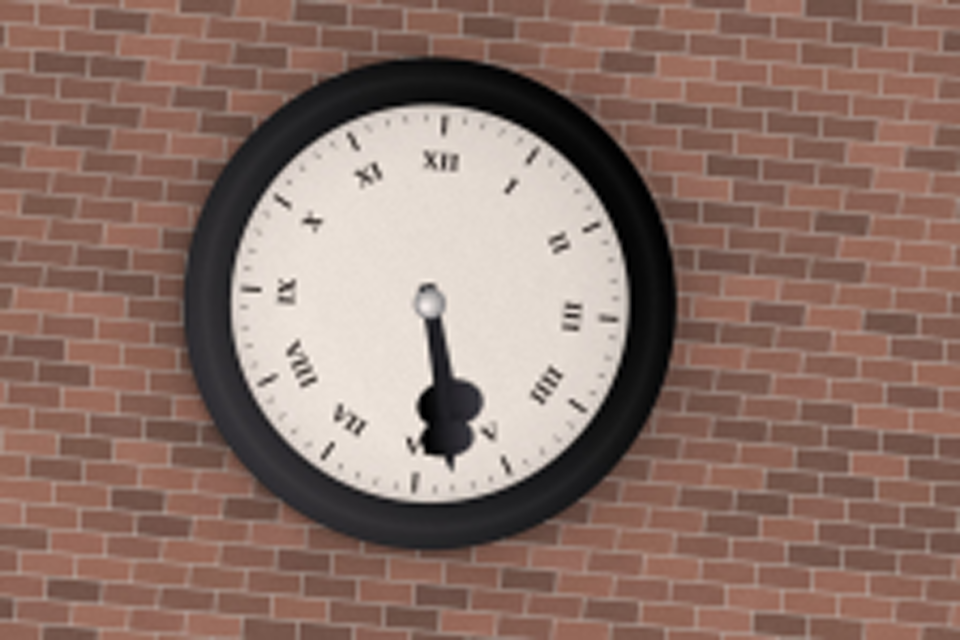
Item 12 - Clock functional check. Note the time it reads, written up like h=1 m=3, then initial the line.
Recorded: h=5 m=28
